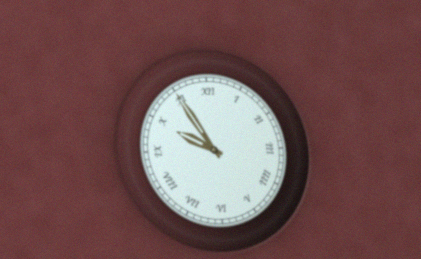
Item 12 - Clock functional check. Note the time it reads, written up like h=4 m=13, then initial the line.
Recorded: h=9 m=55
